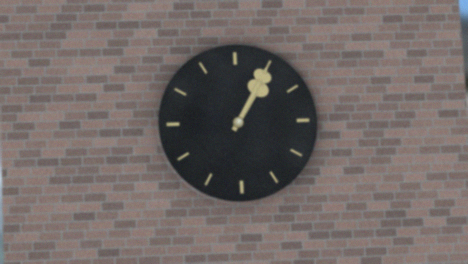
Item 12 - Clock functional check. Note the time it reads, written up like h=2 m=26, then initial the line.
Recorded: h=1 m=5
